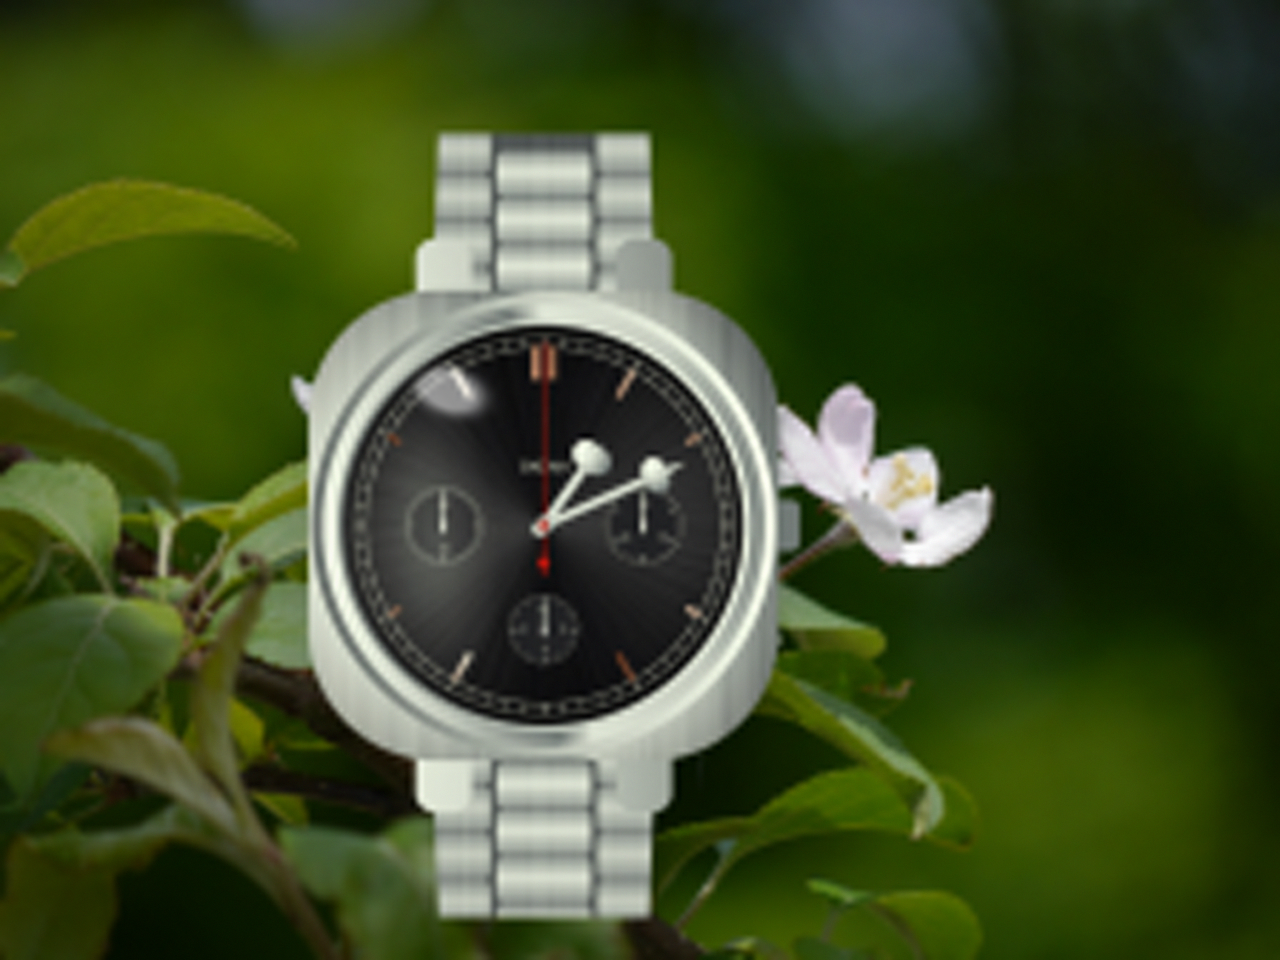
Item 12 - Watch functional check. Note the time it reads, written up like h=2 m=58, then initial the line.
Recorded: h=1 m=11
